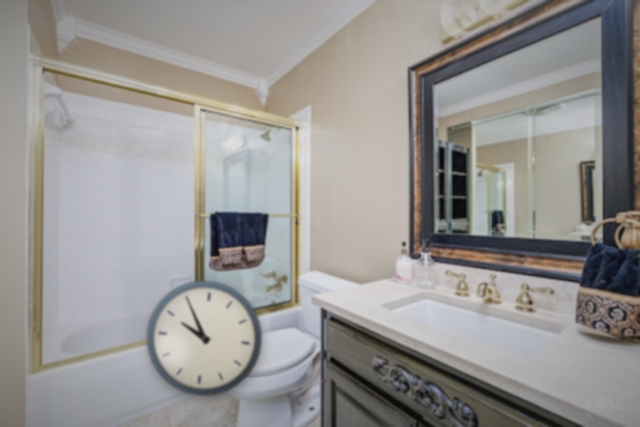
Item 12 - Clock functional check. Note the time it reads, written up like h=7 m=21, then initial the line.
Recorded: h=9 m=55
